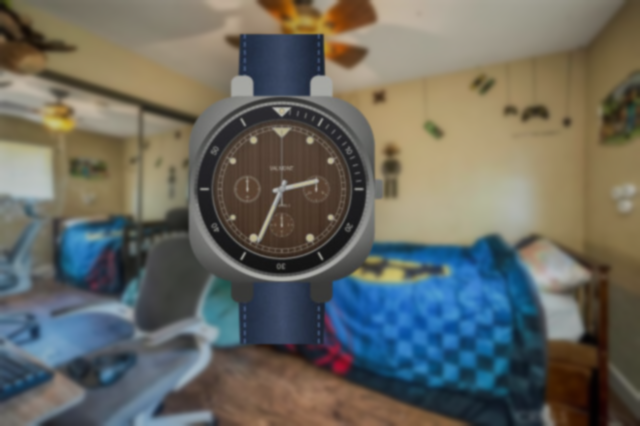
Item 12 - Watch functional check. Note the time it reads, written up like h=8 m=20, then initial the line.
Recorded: h=2 m=34
